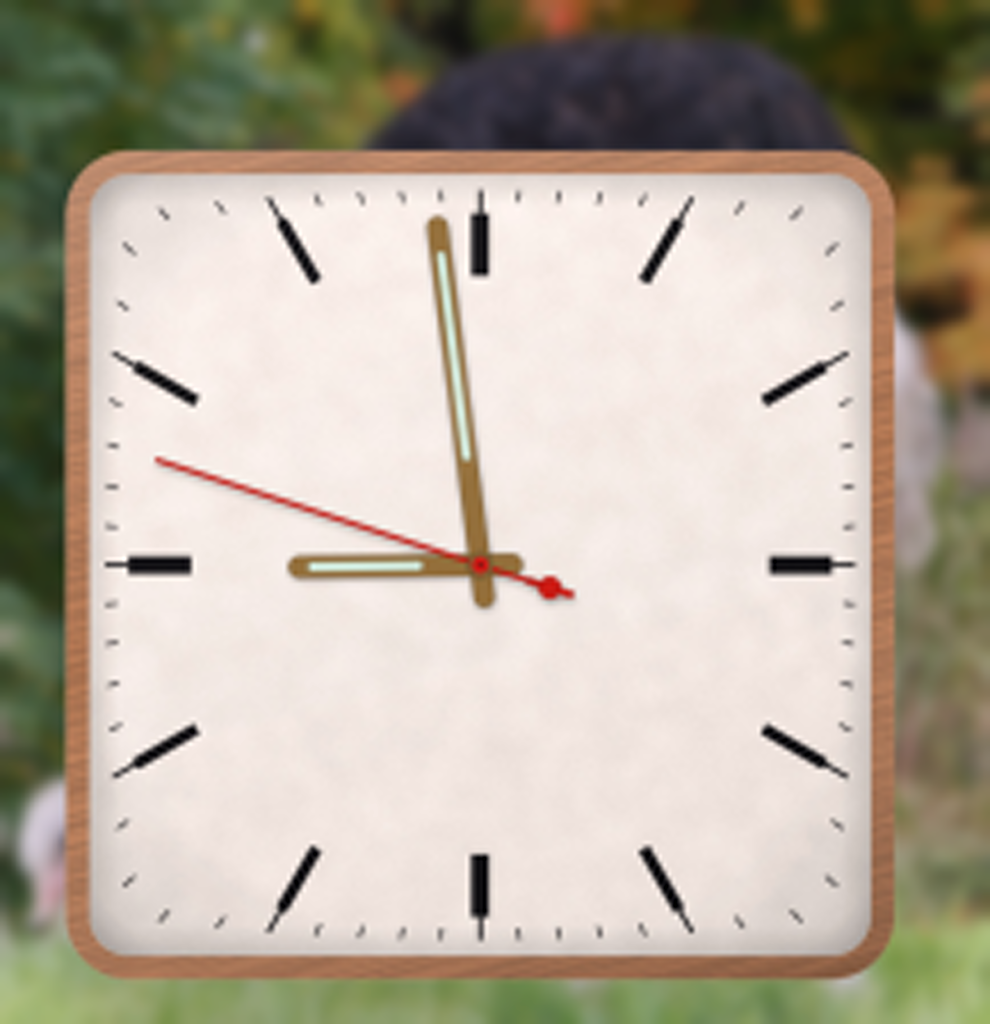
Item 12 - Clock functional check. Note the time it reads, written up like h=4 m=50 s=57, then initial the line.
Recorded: h=8 m=58 s=48
